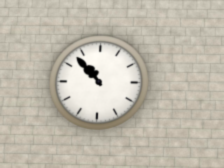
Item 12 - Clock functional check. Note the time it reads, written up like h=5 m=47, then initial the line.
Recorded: h=10 m=53
